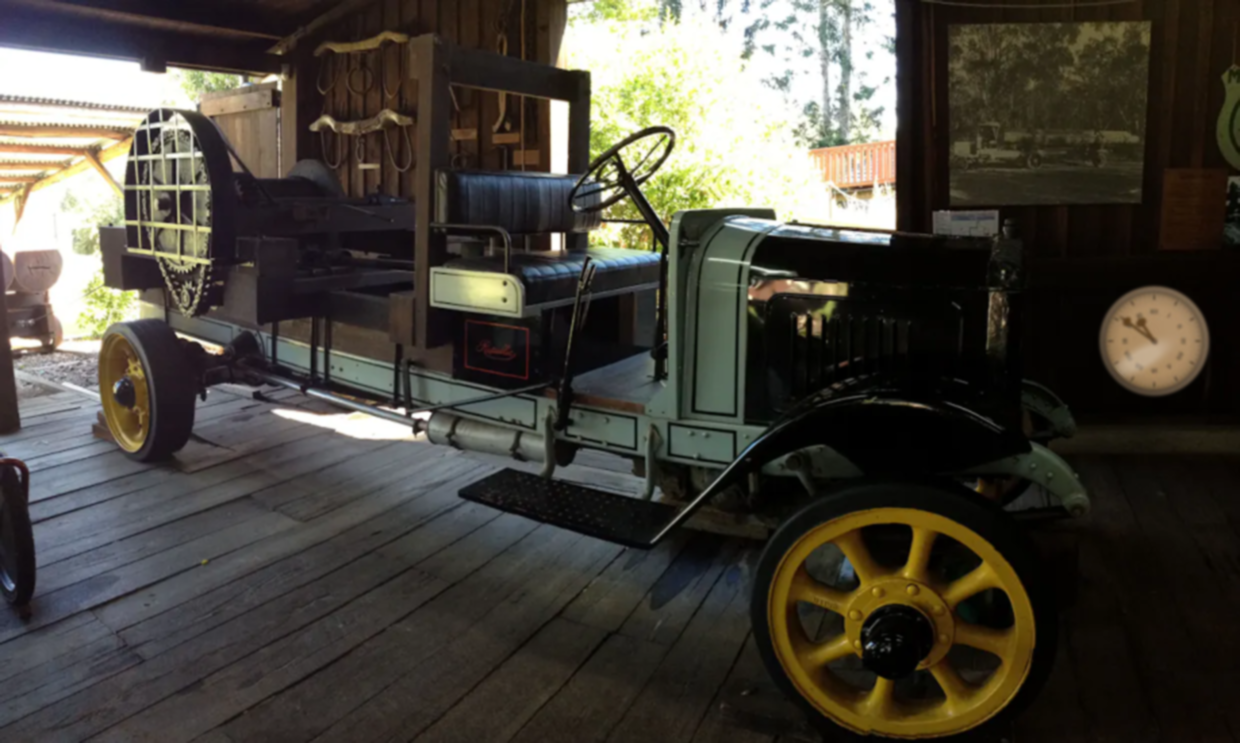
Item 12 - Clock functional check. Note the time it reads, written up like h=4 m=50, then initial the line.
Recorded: h=10 m=51
